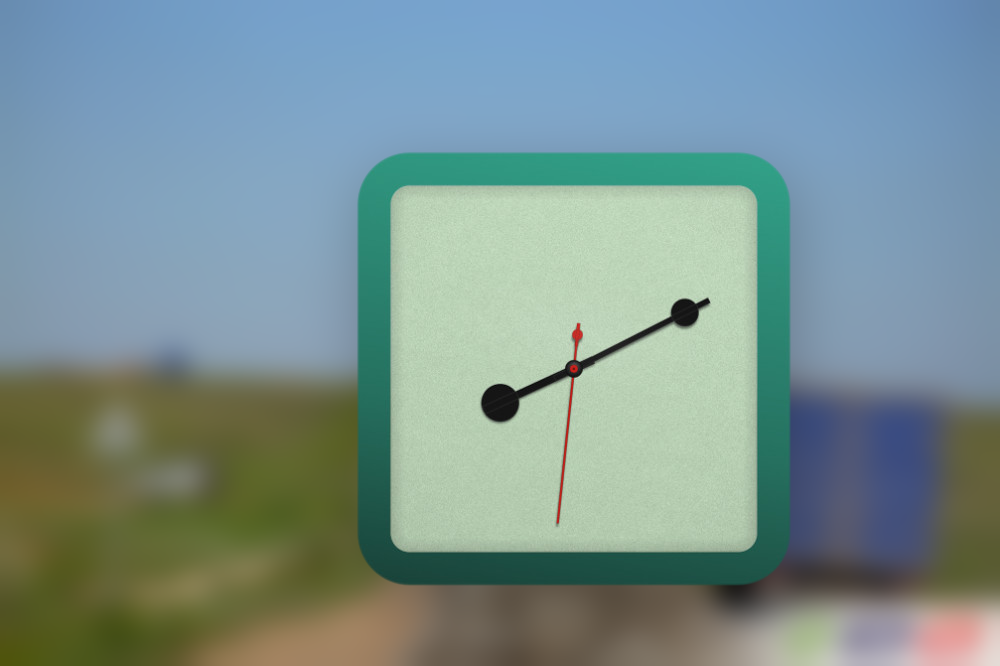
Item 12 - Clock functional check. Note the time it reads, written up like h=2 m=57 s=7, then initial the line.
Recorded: h=8 m=10 s=31
